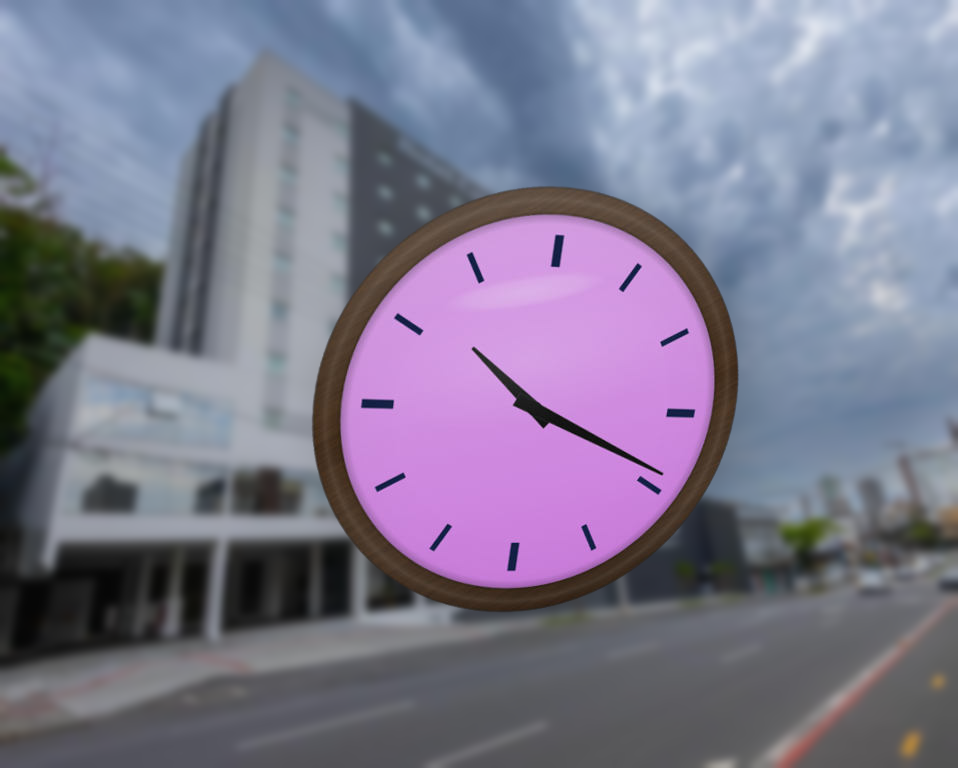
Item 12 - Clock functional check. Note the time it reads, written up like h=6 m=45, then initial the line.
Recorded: h=10 m=19
